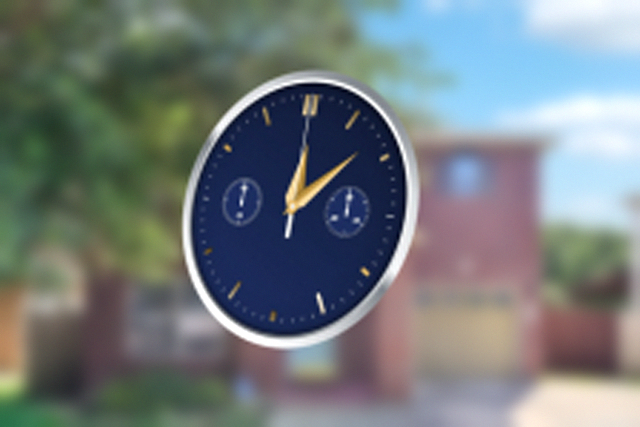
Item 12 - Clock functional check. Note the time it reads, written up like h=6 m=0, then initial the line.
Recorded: h=12 m=8
